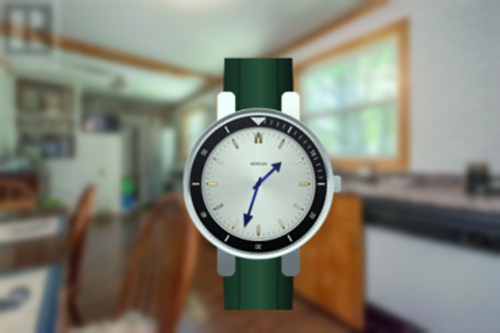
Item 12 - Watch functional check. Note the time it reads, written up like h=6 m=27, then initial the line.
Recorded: h=1 m=33
